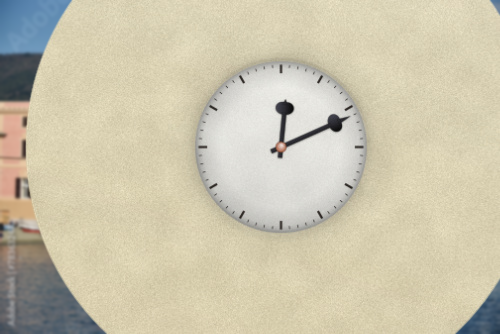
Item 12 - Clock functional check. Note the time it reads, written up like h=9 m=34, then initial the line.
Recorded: h=12 m=11
